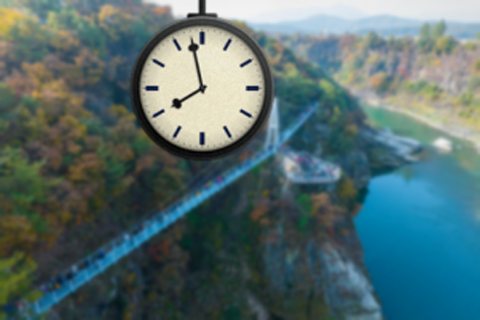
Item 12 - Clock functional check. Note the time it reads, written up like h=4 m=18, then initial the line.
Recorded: h=7 m=58
